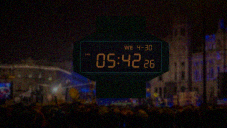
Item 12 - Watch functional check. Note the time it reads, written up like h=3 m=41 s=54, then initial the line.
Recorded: h=5 m=42 s=26
